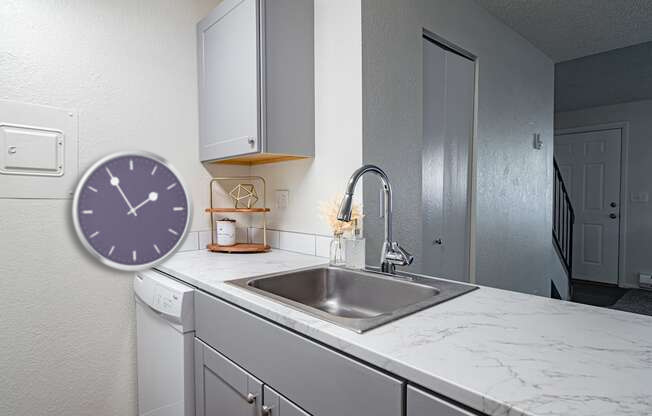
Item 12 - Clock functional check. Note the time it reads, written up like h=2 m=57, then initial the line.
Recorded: h=1 m=55
